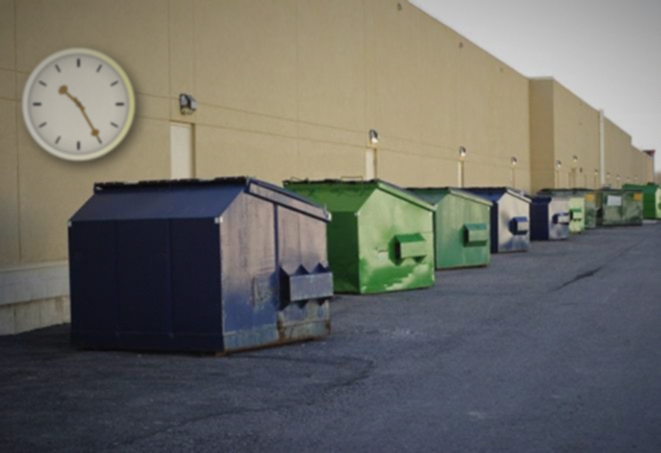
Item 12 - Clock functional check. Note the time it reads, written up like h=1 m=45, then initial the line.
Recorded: h=10 m=25
